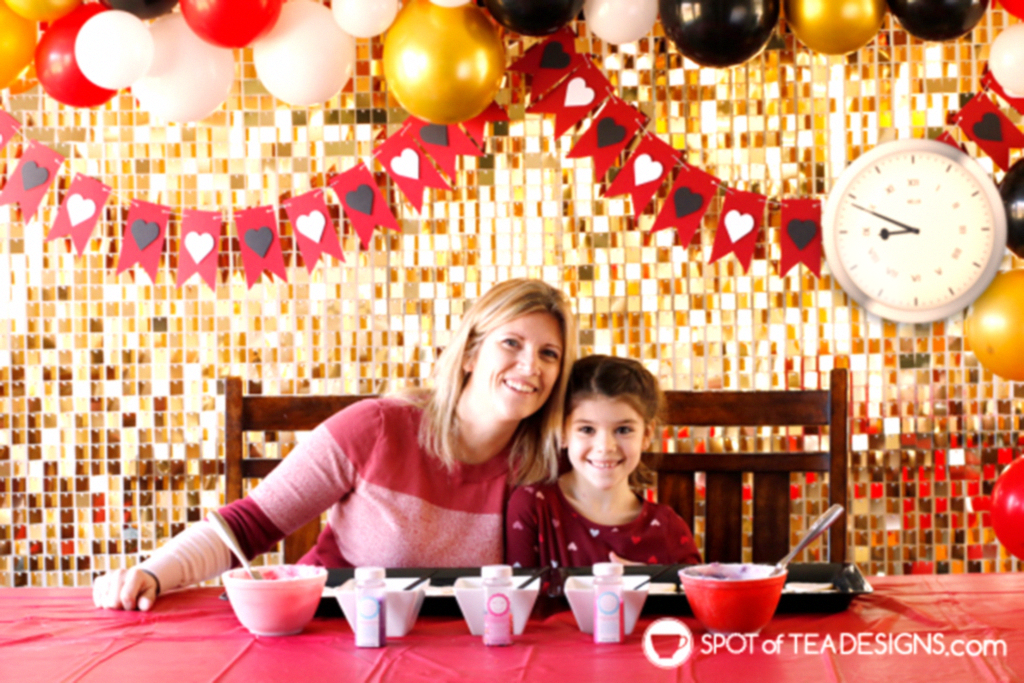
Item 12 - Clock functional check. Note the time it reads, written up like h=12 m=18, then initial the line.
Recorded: h=8 m=49
